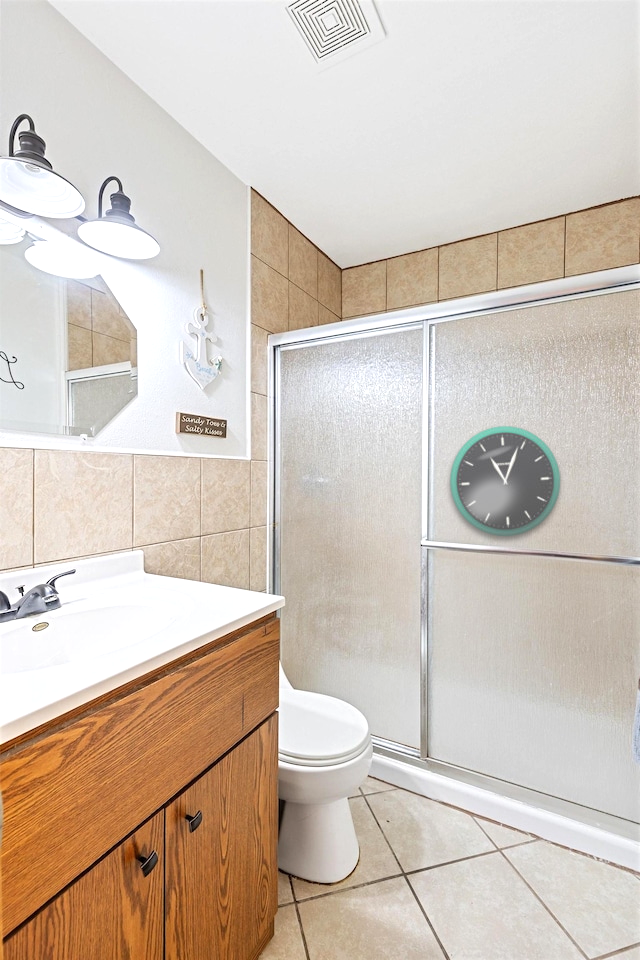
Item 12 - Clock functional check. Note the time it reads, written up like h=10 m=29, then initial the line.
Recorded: h=11 m=4
